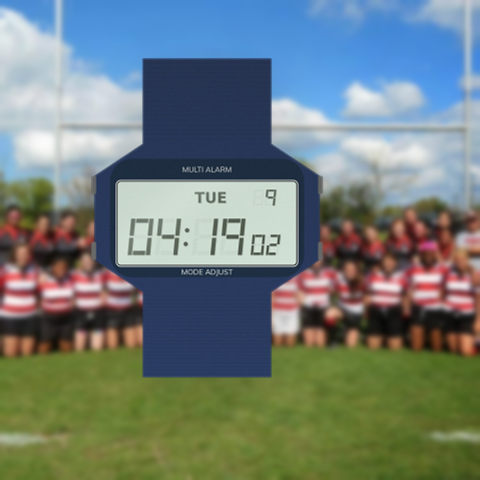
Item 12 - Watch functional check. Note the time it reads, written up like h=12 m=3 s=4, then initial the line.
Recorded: h=4 m=19 s=2
